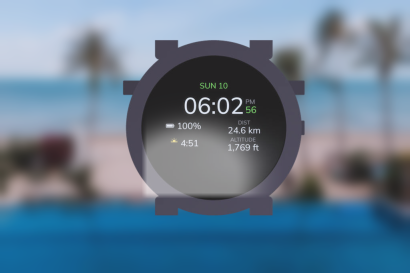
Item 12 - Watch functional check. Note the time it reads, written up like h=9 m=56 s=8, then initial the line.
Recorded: h=6 m=2 s=56
